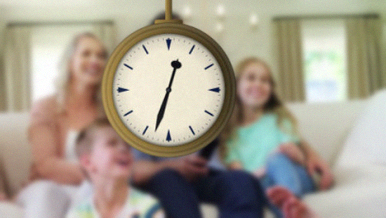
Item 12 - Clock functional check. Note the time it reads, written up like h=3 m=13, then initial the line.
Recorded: h=12 m=33
